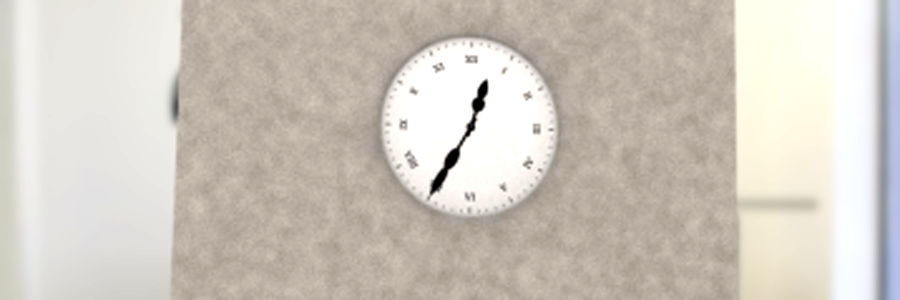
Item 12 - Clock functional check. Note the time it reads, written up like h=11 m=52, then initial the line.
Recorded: h=12 m=35
